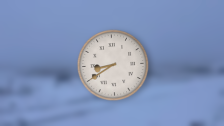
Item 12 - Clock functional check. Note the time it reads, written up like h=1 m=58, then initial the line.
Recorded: h=8 m=40
